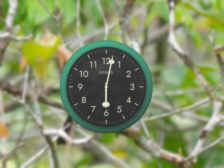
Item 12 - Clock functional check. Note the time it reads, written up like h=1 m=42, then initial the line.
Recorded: h=6 m=2
